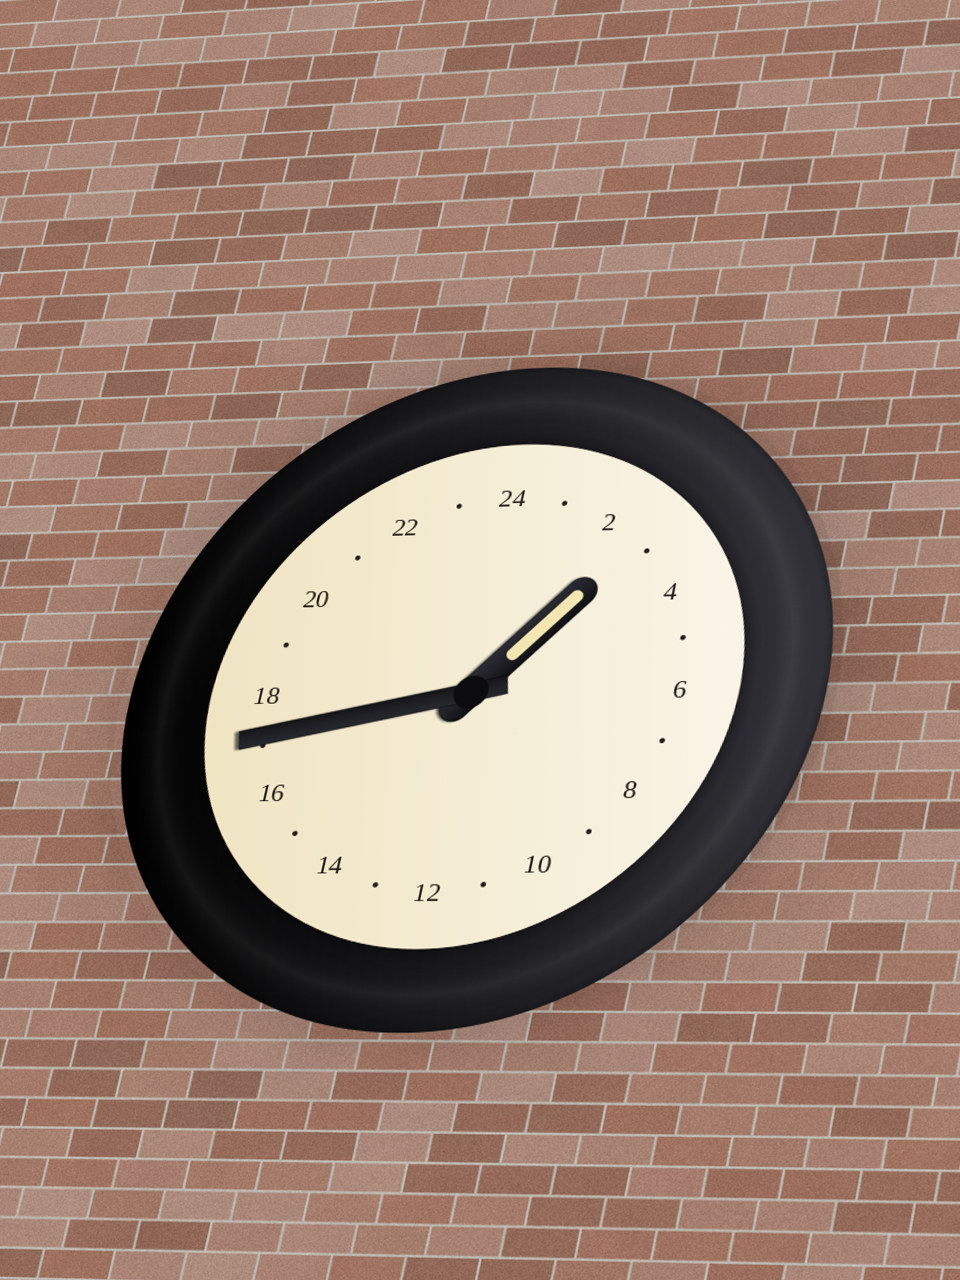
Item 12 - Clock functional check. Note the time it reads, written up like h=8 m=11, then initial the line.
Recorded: h=2 m=43
